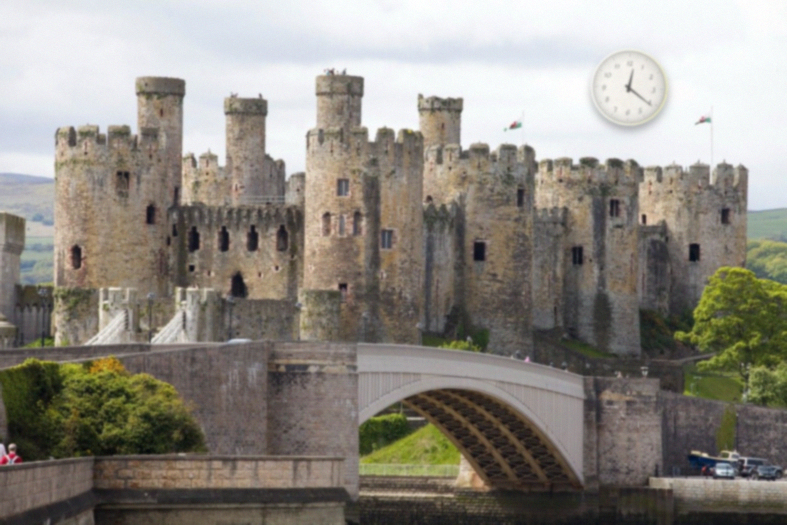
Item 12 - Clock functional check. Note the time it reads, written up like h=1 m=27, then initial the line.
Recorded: h=12 m=21
